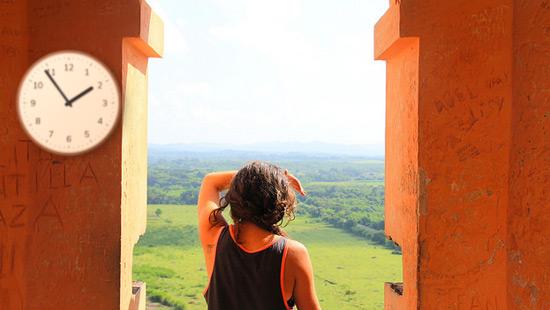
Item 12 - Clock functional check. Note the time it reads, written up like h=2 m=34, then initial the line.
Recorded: h=1 m=54
